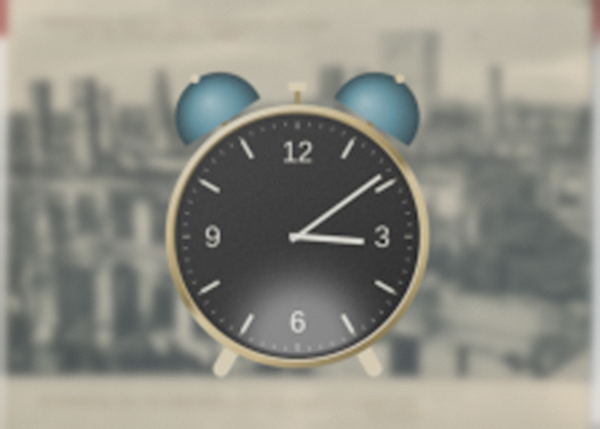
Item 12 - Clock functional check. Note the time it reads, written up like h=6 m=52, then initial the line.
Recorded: h=3 m=9
